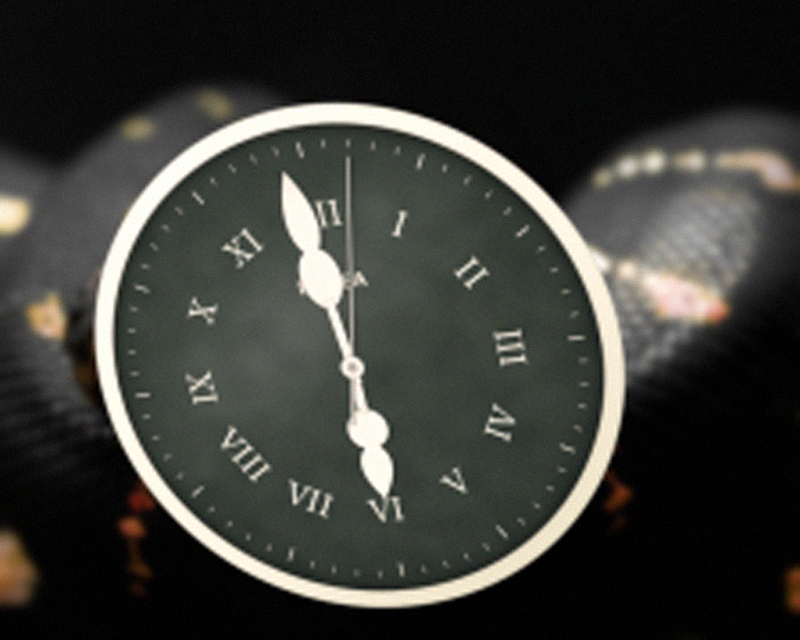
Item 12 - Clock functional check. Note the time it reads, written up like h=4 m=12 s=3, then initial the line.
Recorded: h=5 m=59 s=2
